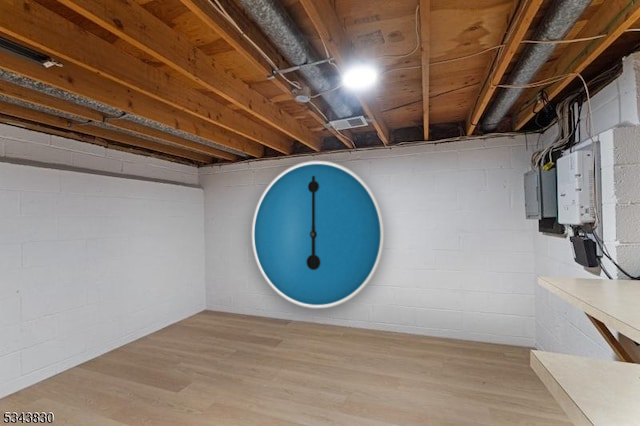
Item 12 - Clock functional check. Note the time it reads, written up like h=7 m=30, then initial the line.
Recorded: h=6 m=0
